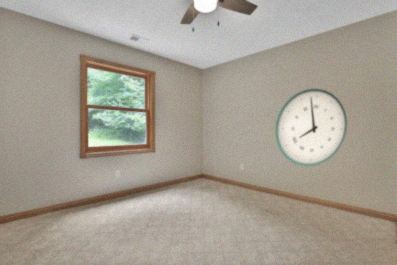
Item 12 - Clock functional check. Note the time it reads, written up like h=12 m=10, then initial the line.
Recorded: h=7 m=58
